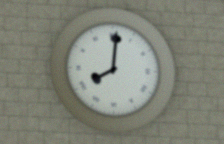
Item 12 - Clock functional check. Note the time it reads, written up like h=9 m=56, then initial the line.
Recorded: h=8 m=1
